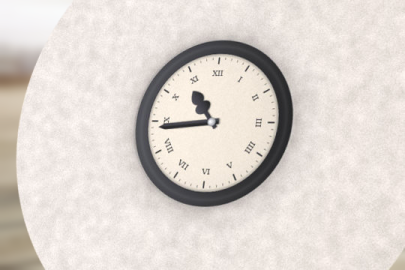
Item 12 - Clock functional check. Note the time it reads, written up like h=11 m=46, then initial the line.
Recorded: h=10 m=44
